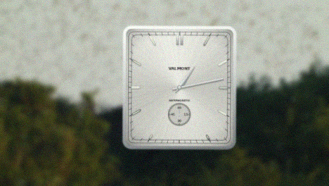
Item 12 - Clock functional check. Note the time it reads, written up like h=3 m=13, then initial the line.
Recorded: h=1 m=13
